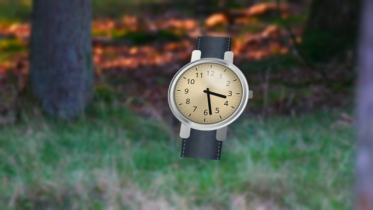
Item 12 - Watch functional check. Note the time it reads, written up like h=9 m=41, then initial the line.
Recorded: h=3 m=28
